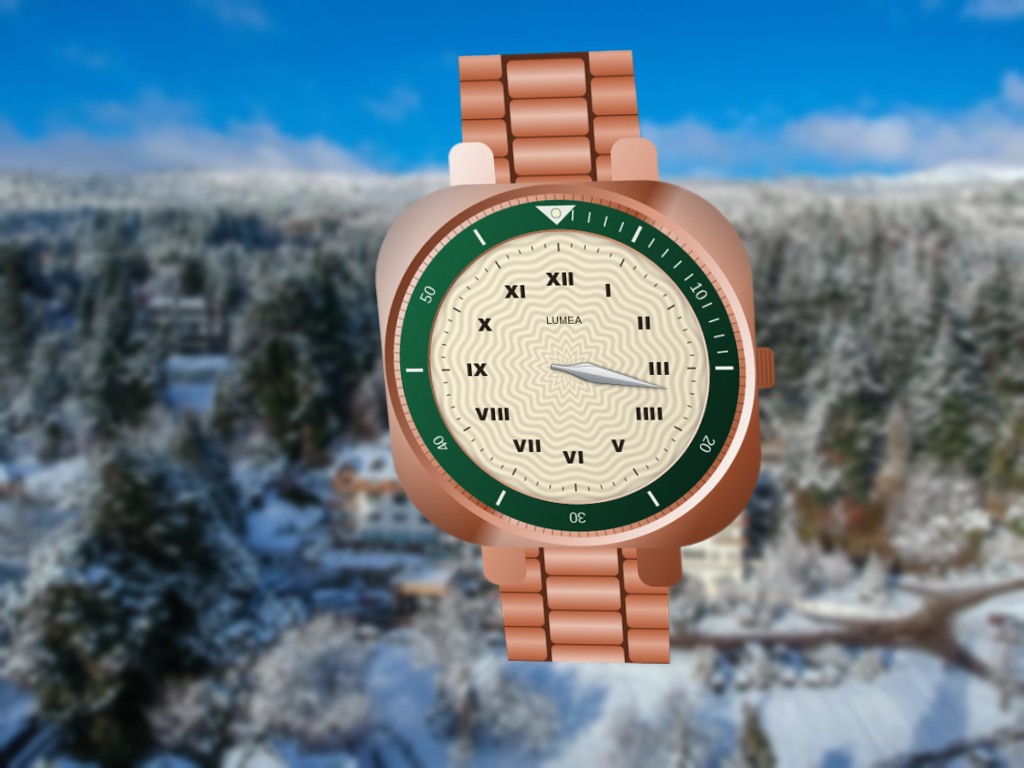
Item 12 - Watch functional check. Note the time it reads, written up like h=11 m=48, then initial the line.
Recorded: h=3 m=17
